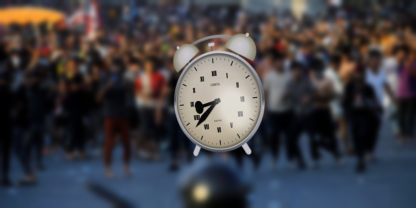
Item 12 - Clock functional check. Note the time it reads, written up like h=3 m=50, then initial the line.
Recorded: h=8 m=38
